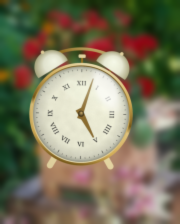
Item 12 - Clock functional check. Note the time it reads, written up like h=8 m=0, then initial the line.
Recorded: h=5 m=3
